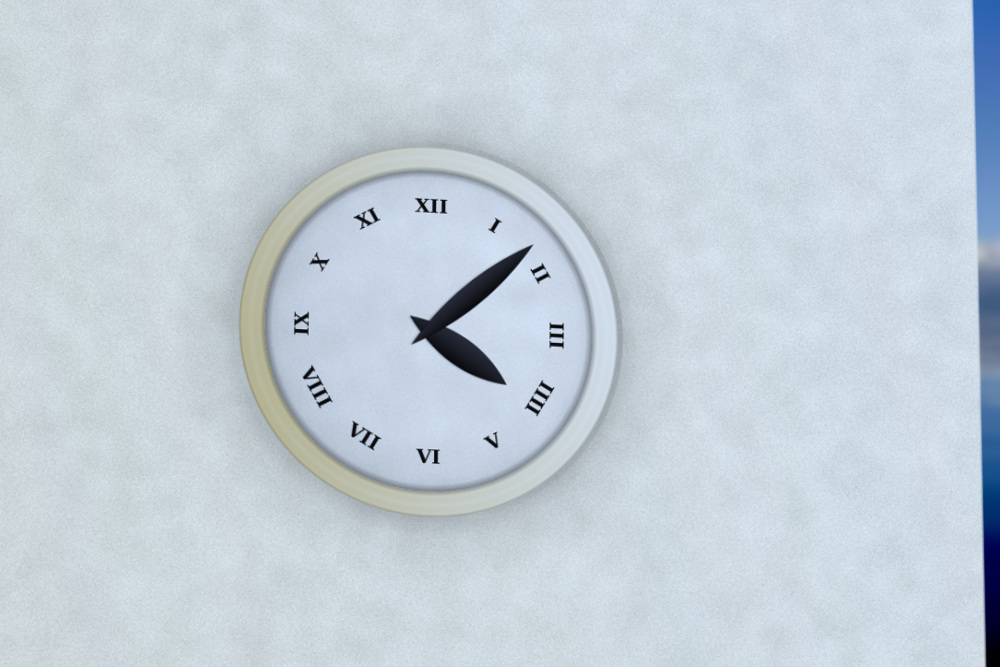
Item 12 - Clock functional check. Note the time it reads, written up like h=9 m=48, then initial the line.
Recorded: h=4 m=8
